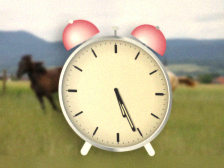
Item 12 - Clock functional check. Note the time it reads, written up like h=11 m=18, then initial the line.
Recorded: h=5 m=26
